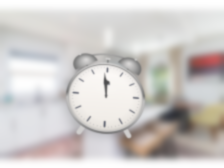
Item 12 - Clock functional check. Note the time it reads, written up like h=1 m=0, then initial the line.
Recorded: h=11 m=59
